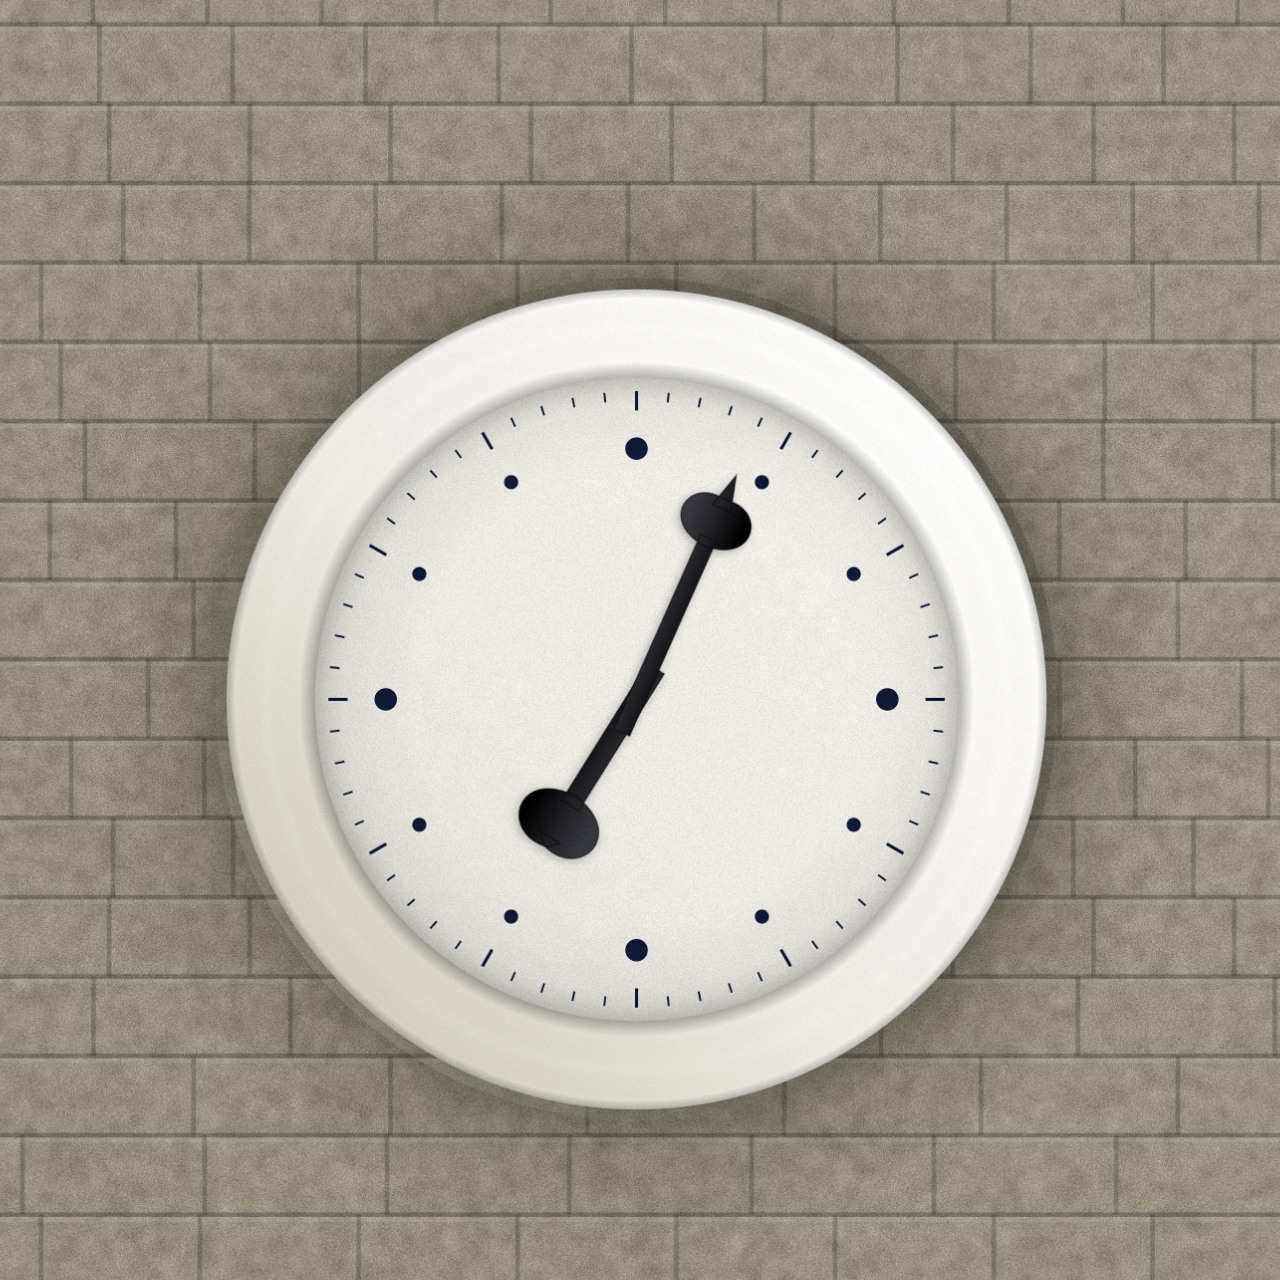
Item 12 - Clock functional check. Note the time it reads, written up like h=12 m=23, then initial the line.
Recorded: h=7 m=4
